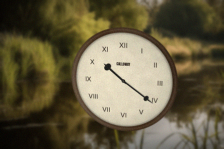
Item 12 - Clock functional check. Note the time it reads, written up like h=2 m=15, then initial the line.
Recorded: h=10 m=21
